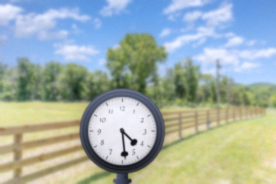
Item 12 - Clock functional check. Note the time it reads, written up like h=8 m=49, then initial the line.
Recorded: h=4 m=29
